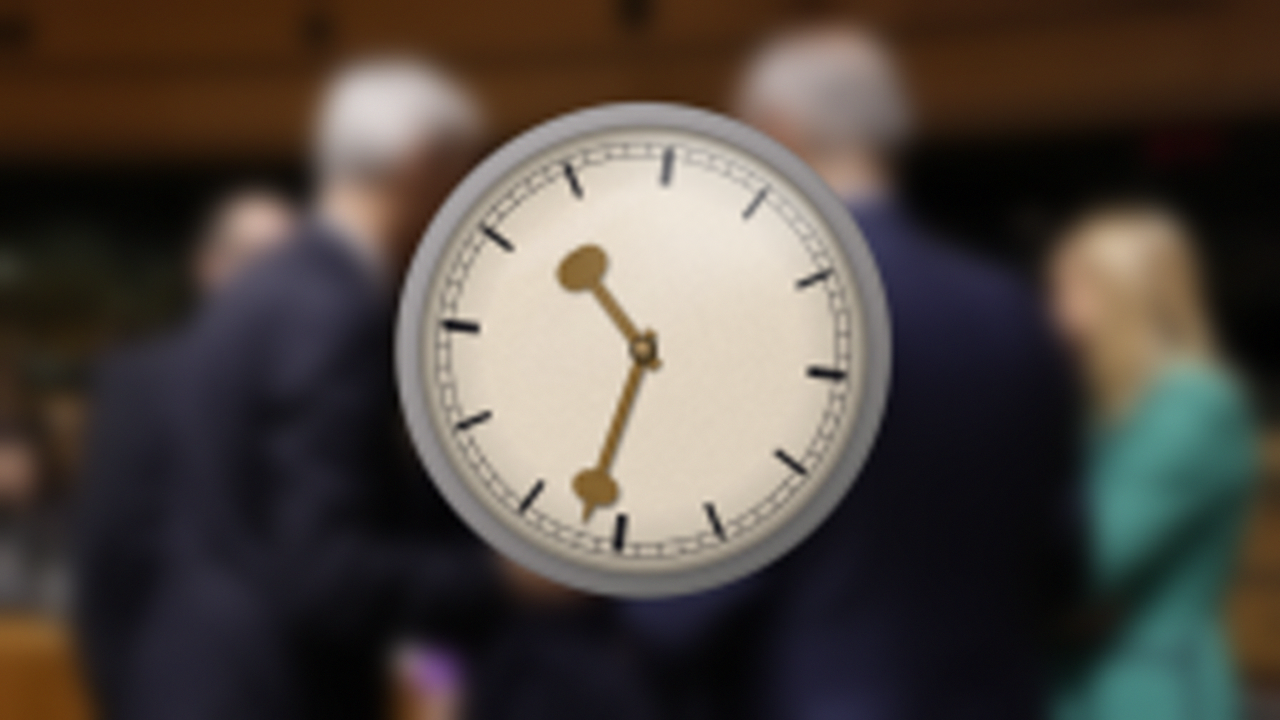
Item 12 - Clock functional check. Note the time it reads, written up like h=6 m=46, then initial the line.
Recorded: h=10 m=32
